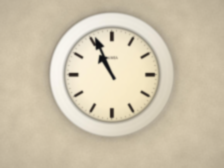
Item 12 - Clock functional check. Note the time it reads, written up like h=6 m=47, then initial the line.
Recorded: h=10 m=56
